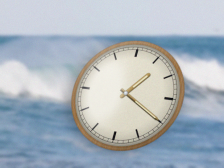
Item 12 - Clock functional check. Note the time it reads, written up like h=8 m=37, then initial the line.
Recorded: h=1 m=20
